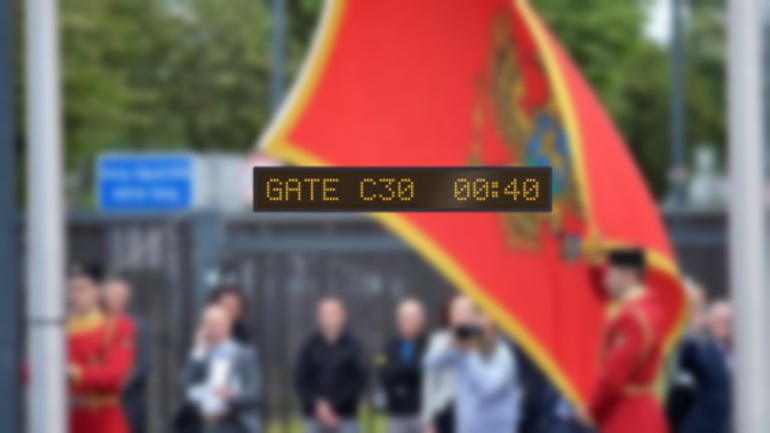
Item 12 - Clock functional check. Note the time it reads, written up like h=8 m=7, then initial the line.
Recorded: h=0 m=40
